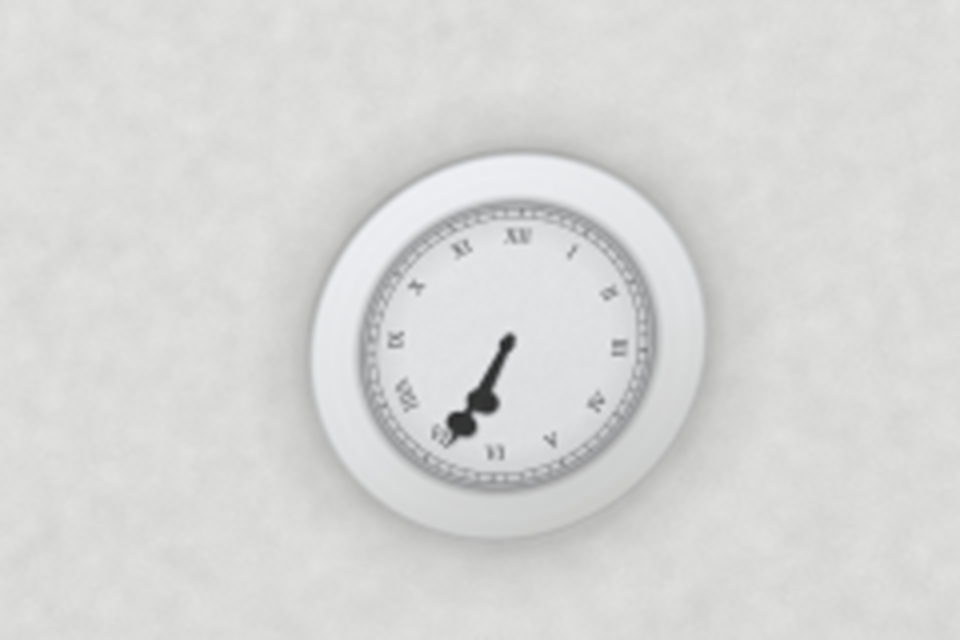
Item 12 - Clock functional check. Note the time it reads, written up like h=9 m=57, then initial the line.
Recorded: h=6 m=34
